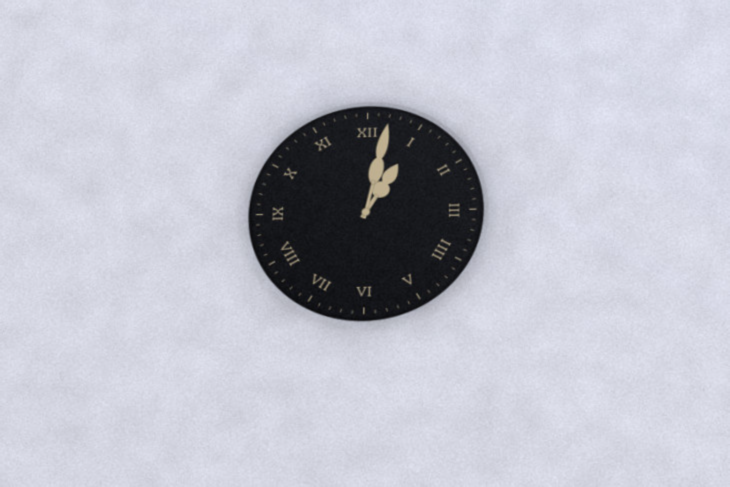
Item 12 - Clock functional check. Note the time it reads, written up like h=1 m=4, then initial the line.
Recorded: h=1 m=2
